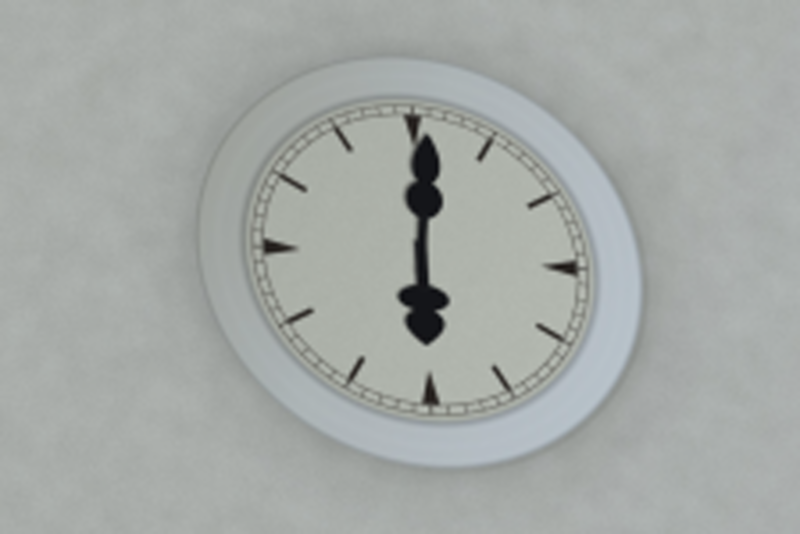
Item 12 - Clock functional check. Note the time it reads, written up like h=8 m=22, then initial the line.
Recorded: h=6 m=1
